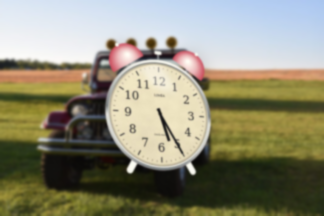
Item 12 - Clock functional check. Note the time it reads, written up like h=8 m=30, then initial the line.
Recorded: h=5 m=25
